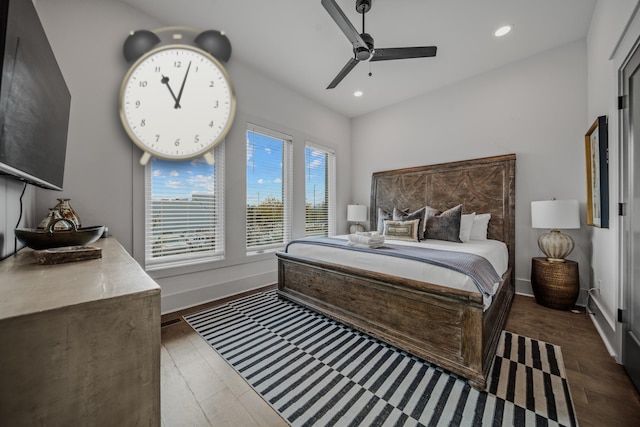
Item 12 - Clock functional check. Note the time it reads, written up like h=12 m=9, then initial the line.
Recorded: h=11 m=3
